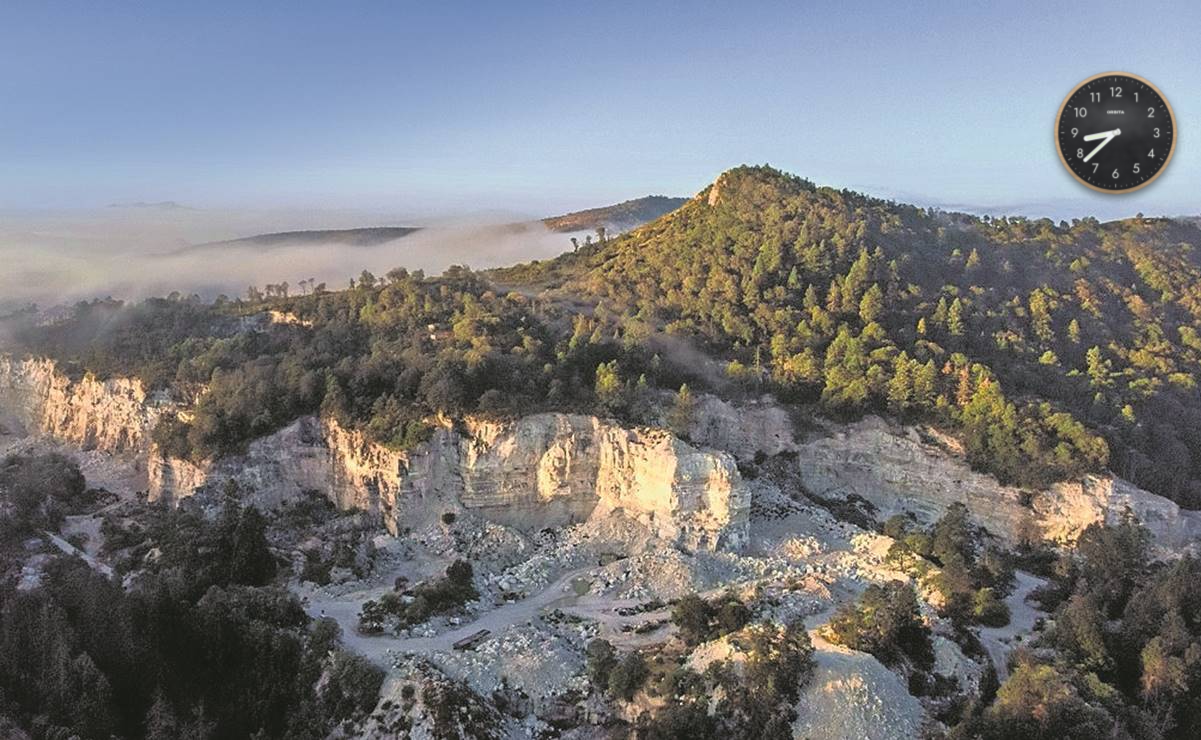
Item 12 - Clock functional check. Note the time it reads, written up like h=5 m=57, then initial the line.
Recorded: h=8 m=38
